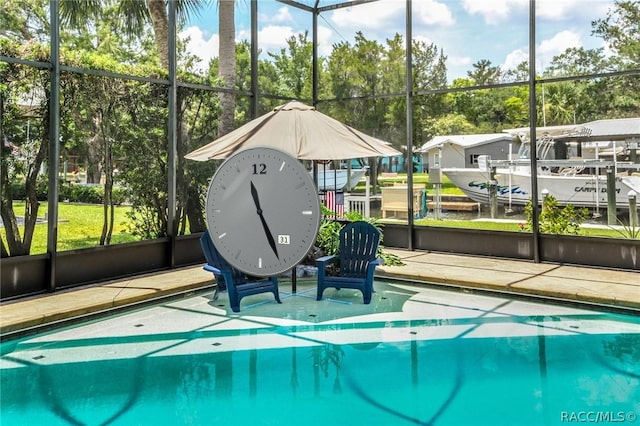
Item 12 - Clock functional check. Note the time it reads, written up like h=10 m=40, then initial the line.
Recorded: h=11 m=26
